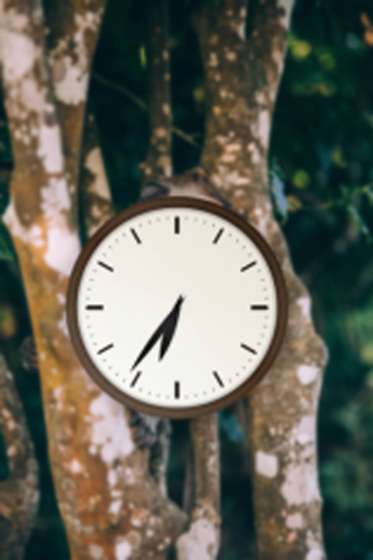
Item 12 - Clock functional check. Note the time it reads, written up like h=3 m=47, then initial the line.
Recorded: h=6 m=36
